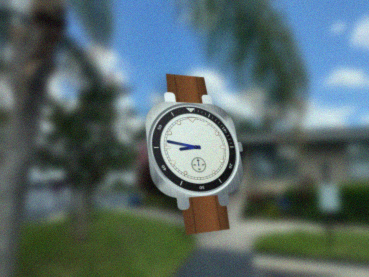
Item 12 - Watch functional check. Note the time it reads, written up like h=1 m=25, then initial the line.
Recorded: h=8 m=47
